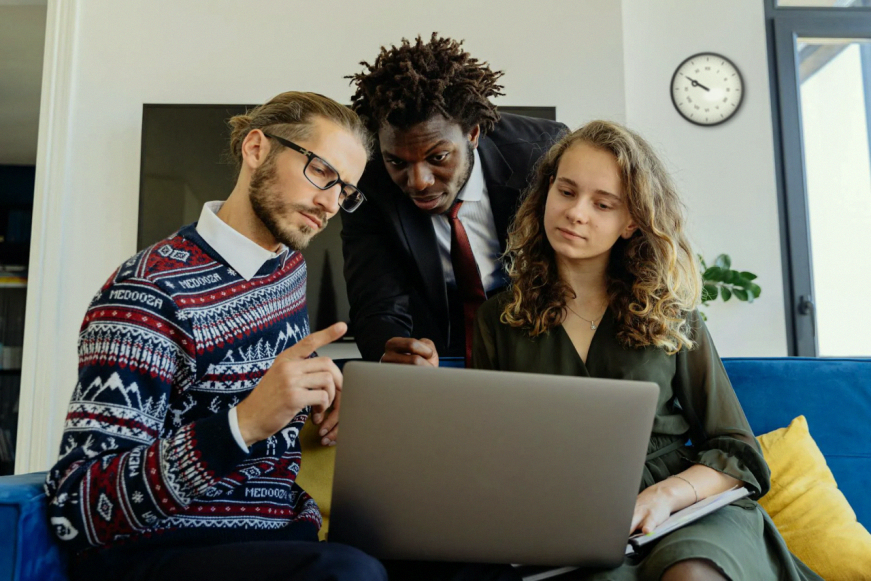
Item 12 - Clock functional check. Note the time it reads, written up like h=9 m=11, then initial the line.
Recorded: h=9 m=50
